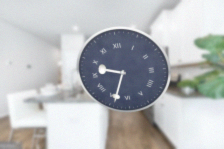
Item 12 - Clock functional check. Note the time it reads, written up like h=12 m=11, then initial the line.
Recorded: h=9 m=34
